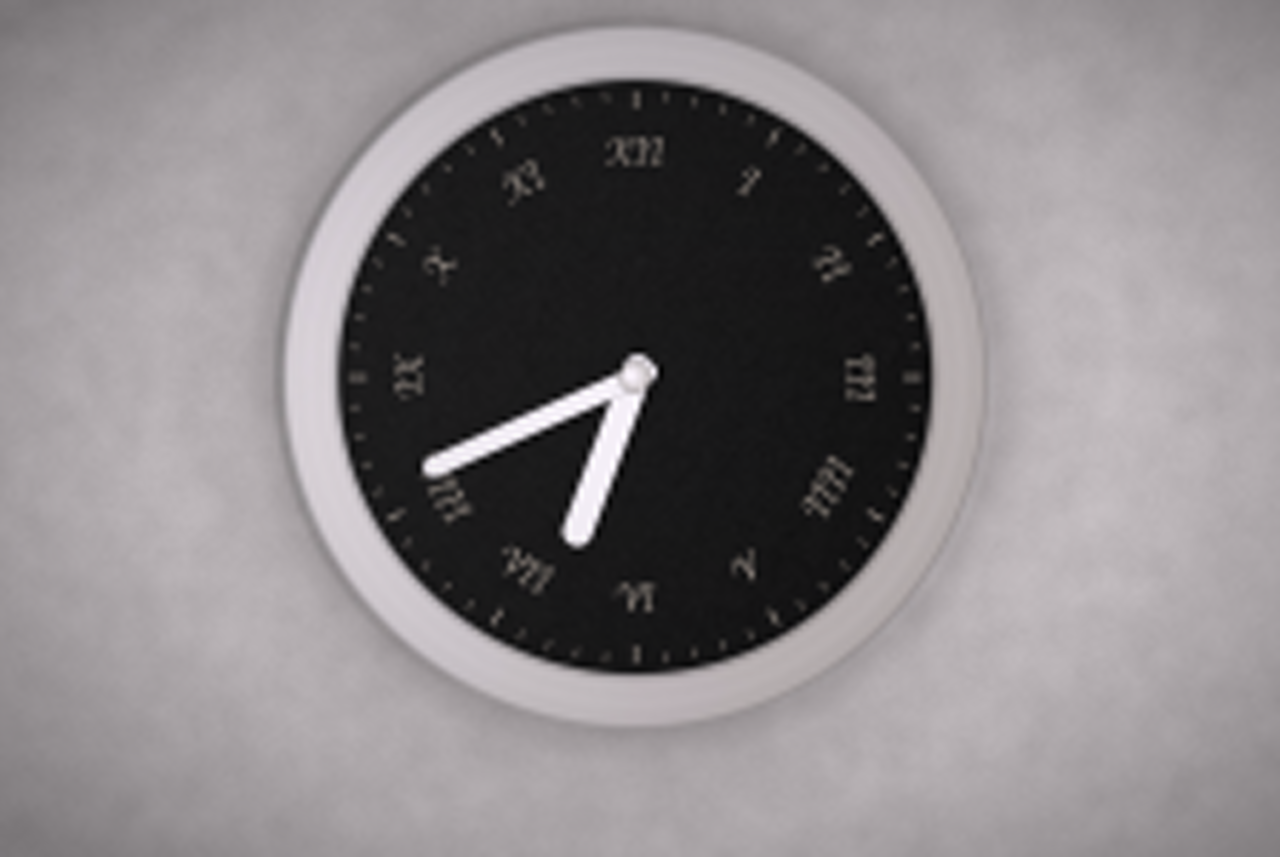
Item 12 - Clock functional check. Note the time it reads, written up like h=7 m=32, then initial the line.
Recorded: h=6 m=41
